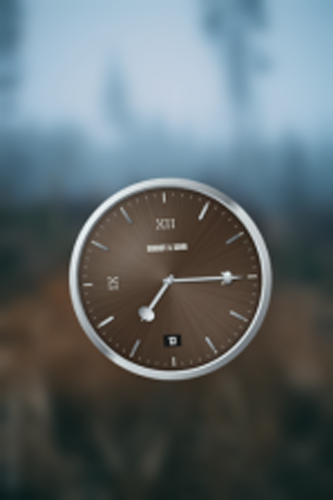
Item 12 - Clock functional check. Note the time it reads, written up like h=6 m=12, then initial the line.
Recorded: h=7 m=15
